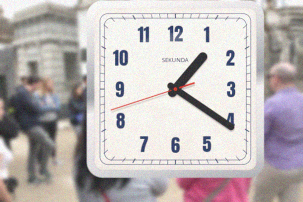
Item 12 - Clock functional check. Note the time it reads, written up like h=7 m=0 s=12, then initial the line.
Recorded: h=1 m=20 s=42
